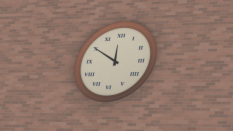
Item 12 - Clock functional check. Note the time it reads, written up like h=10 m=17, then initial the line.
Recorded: h=11 m=50
